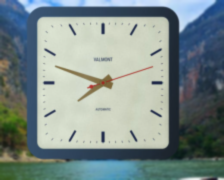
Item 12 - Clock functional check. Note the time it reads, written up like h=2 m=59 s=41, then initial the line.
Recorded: h=7 m=48 s=12
